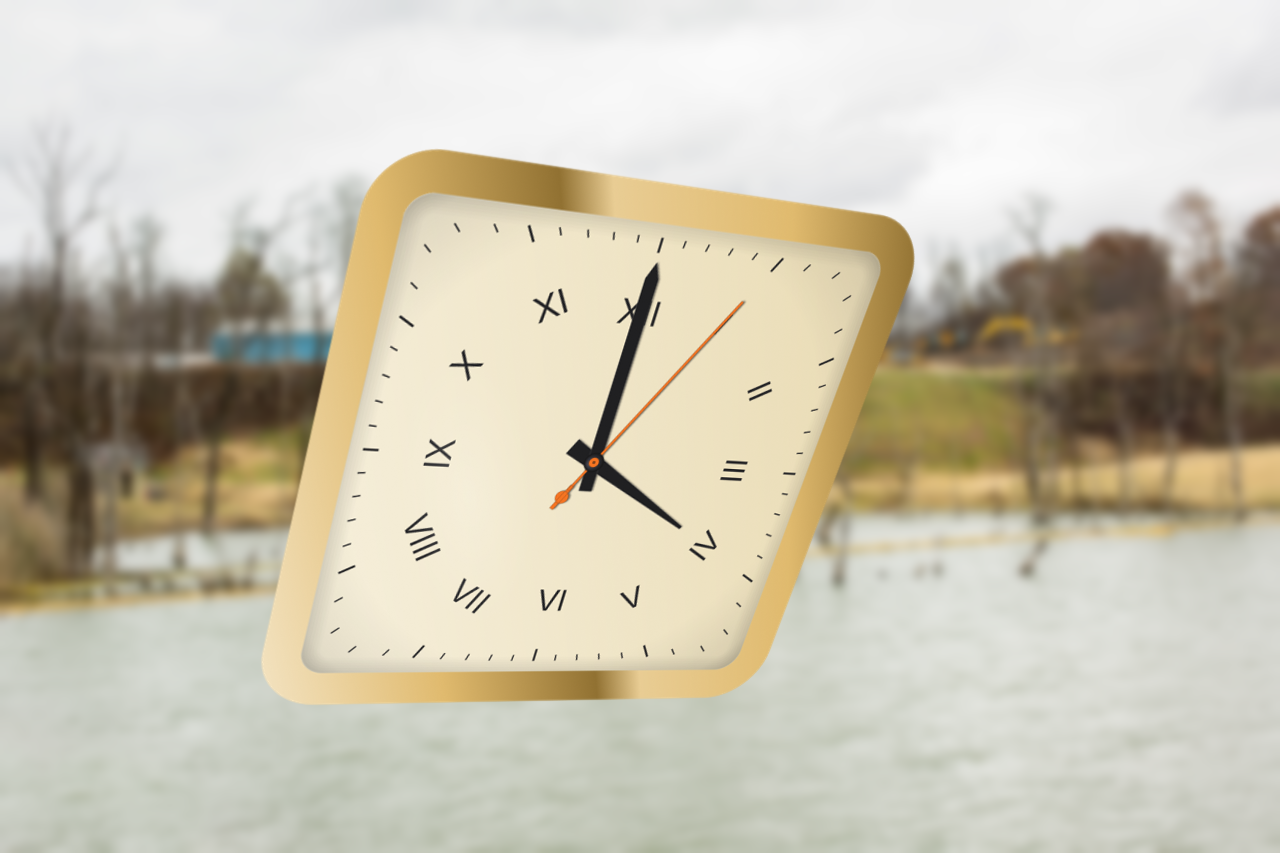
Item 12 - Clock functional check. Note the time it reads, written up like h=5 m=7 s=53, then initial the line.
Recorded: h=4 m=0 s=5
